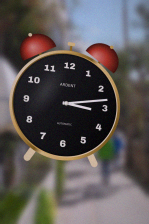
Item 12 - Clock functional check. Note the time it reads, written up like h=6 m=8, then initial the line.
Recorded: h=3 m=13
